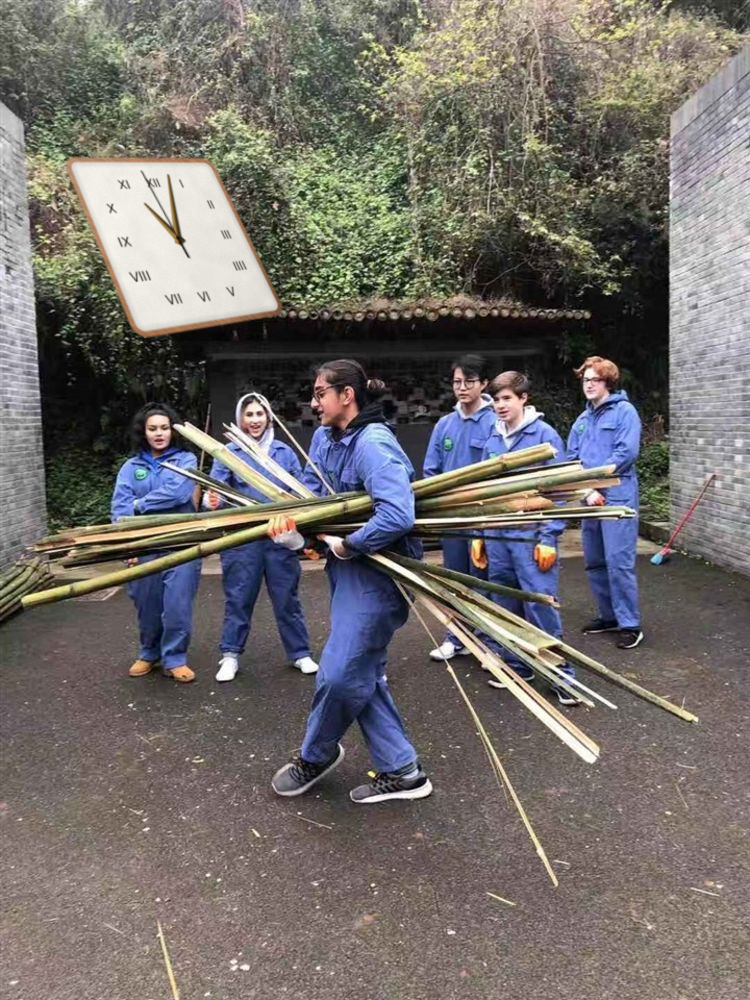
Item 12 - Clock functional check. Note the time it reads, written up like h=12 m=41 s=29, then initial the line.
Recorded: h=11 m=2 s=59
